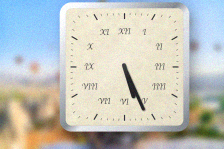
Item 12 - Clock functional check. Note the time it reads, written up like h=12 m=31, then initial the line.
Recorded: h=5 m=26
